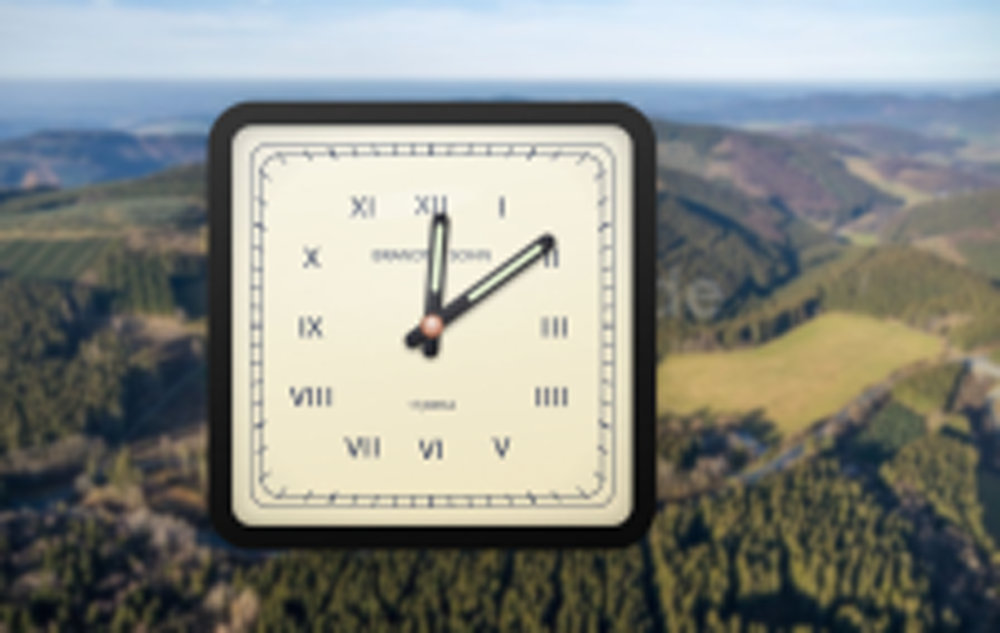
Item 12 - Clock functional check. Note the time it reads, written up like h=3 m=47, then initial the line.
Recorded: h=12 m=9
